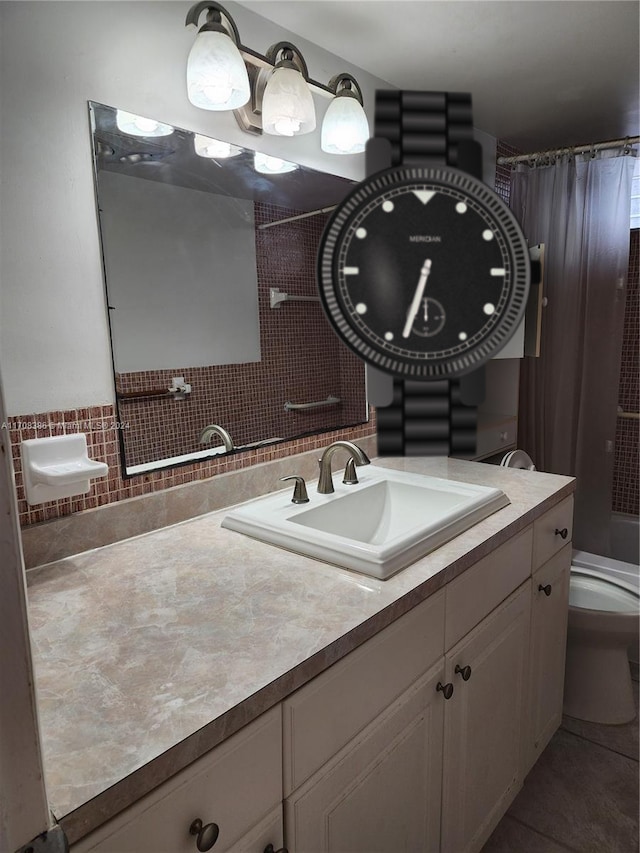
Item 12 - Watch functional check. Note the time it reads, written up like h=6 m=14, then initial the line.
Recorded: h=6 m=33
